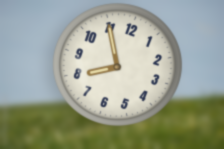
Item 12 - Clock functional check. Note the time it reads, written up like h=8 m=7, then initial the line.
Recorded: h=7 m=55
